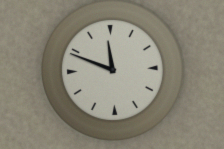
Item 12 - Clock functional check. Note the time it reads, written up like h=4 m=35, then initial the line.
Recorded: h=11 m=49
